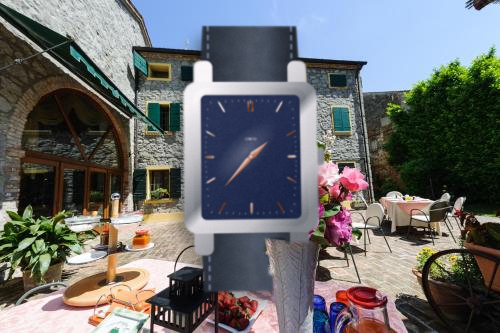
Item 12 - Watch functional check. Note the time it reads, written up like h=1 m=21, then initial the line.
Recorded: h=1 m=37
